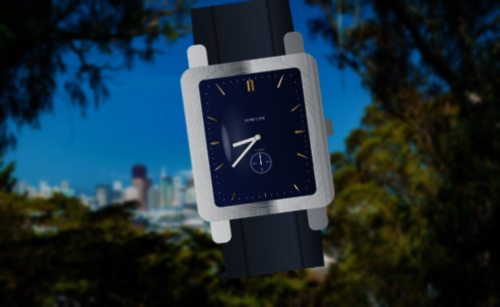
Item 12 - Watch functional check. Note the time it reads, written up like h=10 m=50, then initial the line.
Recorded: h=8 m=38
